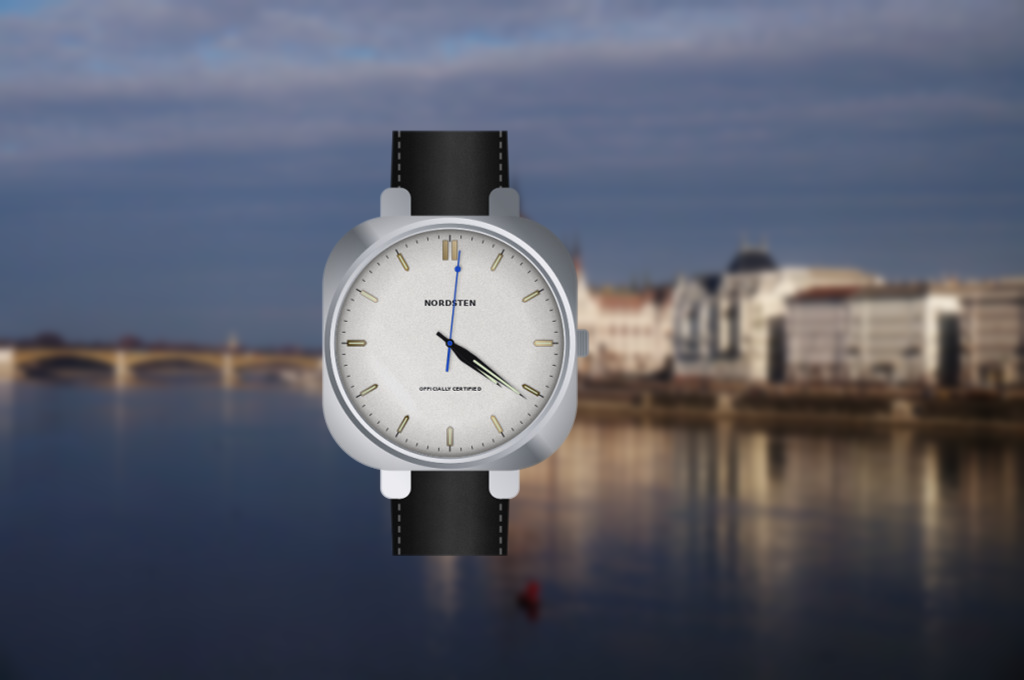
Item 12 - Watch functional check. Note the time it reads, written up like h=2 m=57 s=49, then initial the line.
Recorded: h=4 m=21 s=1
